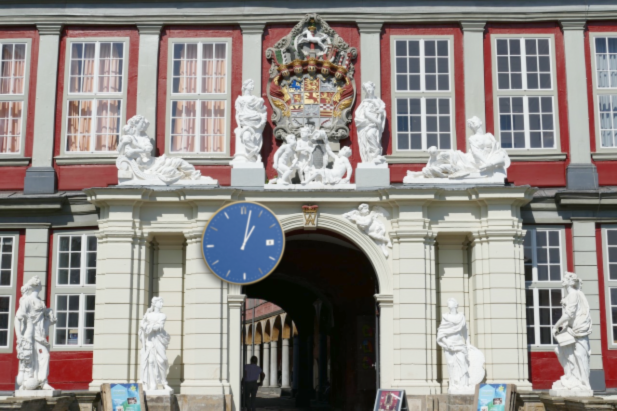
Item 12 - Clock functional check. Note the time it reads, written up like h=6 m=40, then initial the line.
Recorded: h=1 m=2
